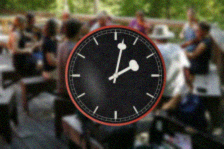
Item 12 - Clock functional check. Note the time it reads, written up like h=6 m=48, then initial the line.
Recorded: h=2 m=2
